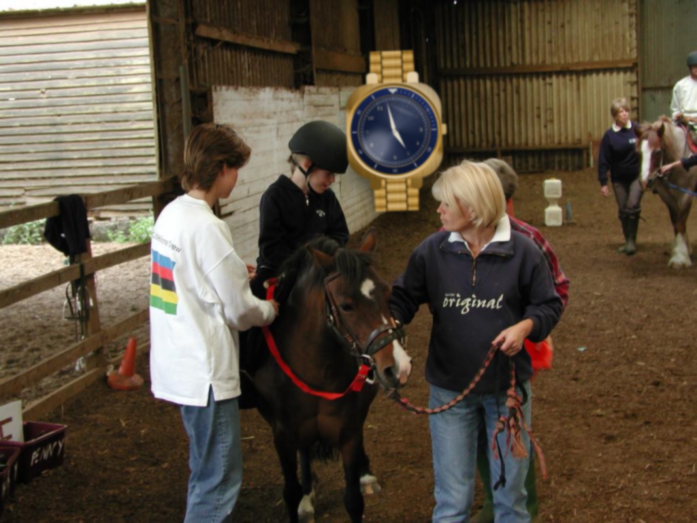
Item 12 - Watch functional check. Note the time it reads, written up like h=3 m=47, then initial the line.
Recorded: h=4 m=58
